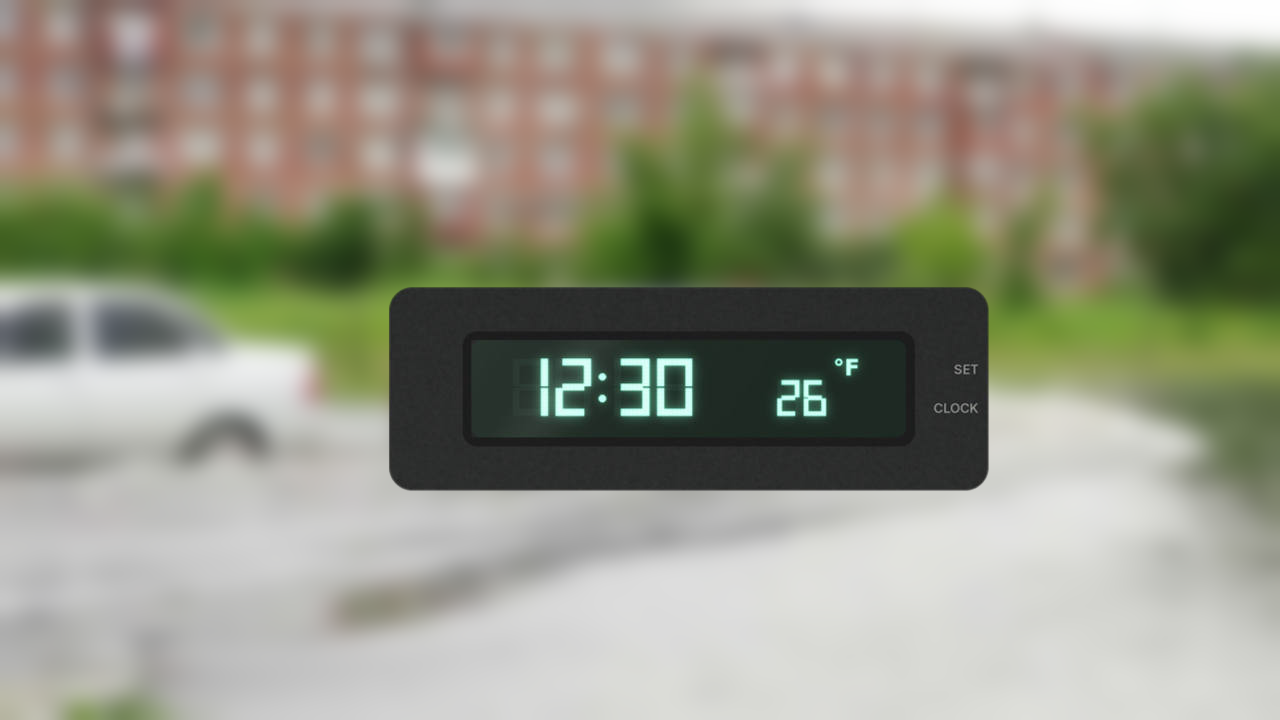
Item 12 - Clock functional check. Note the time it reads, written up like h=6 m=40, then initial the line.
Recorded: h=12 m=30
